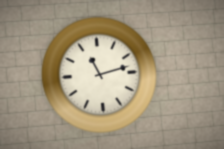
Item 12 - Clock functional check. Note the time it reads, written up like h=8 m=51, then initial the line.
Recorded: h=11 m=13
